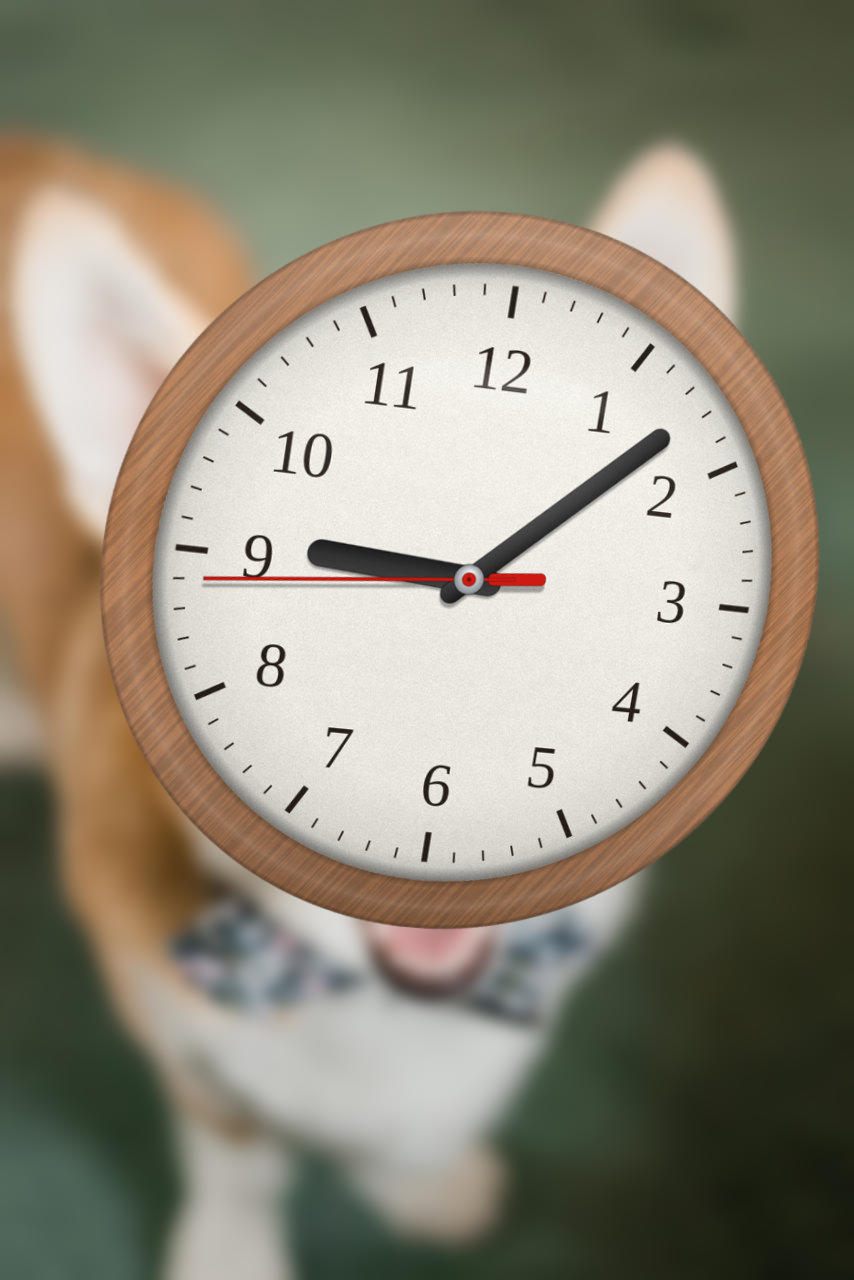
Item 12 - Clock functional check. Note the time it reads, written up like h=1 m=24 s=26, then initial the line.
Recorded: h=9 m=7 s=44
